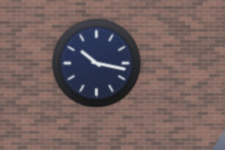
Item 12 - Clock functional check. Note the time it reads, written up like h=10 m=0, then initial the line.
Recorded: h=10 m=17
